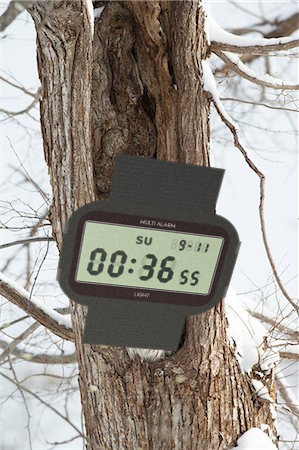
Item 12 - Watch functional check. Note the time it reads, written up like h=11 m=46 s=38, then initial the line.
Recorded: h=0 m=36 s=55
